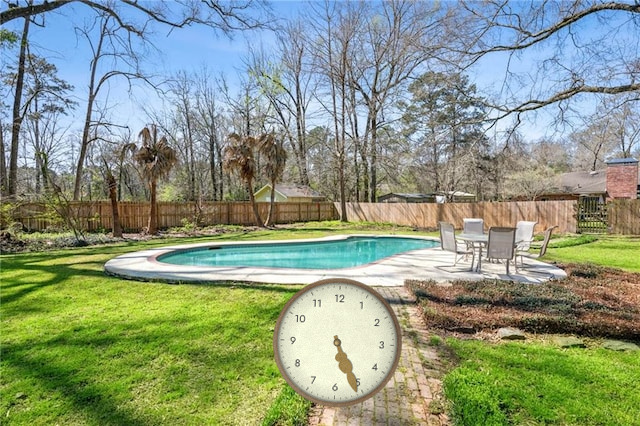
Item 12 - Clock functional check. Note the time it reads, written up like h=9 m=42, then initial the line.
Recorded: h=5 m=26
